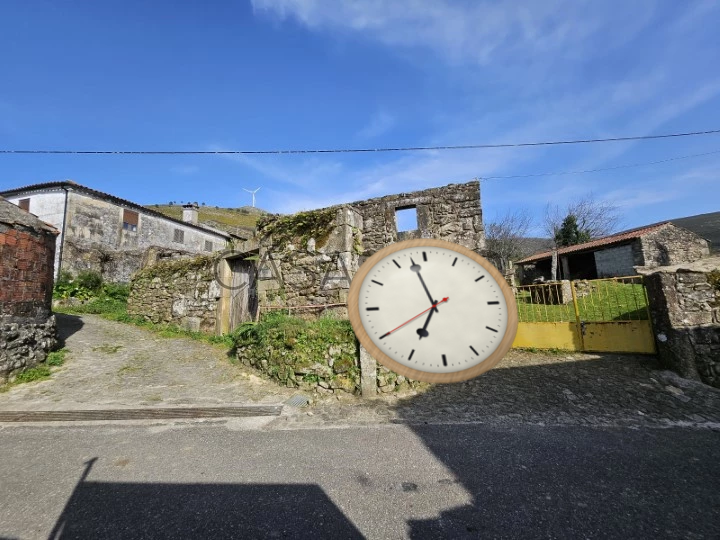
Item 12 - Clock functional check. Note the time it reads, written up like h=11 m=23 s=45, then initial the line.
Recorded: h=6 m=57 s=40
